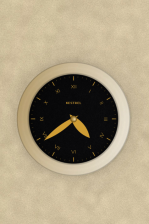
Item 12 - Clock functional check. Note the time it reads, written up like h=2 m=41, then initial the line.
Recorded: h=4 m=39
